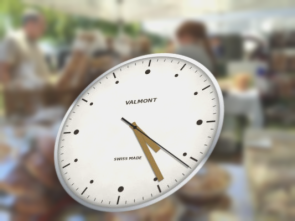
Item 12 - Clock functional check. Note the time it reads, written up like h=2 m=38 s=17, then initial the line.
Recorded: h=4 m=24 s=21
